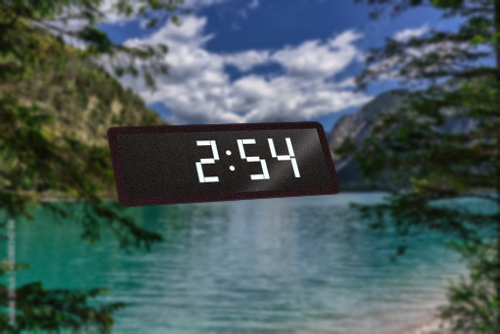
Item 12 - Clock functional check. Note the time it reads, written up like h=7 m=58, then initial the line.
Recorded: h=2 m=54
